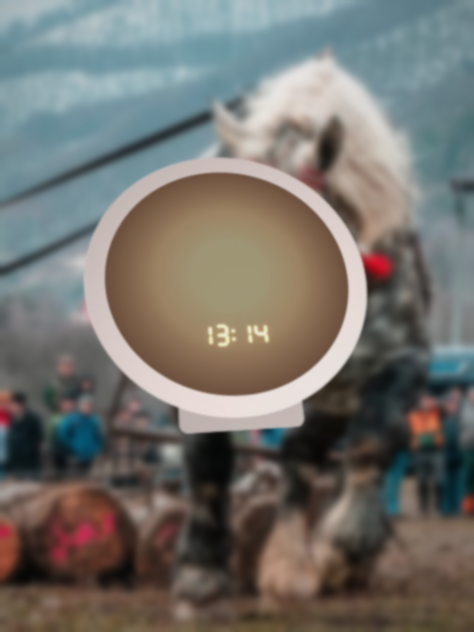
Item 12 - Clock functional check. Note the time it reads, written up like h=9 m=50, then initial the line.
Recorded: h=13 m=14
